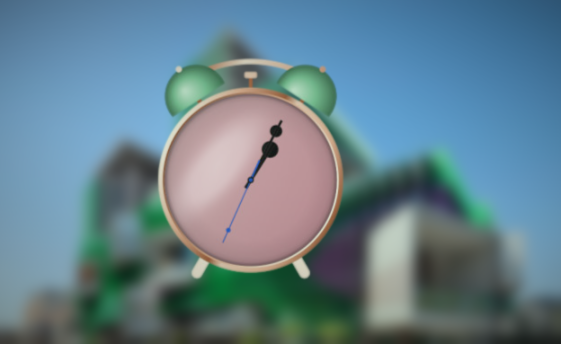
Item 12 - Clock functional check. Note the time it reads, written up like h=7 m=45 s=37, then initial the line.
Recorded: h=1 m=4 s=34
